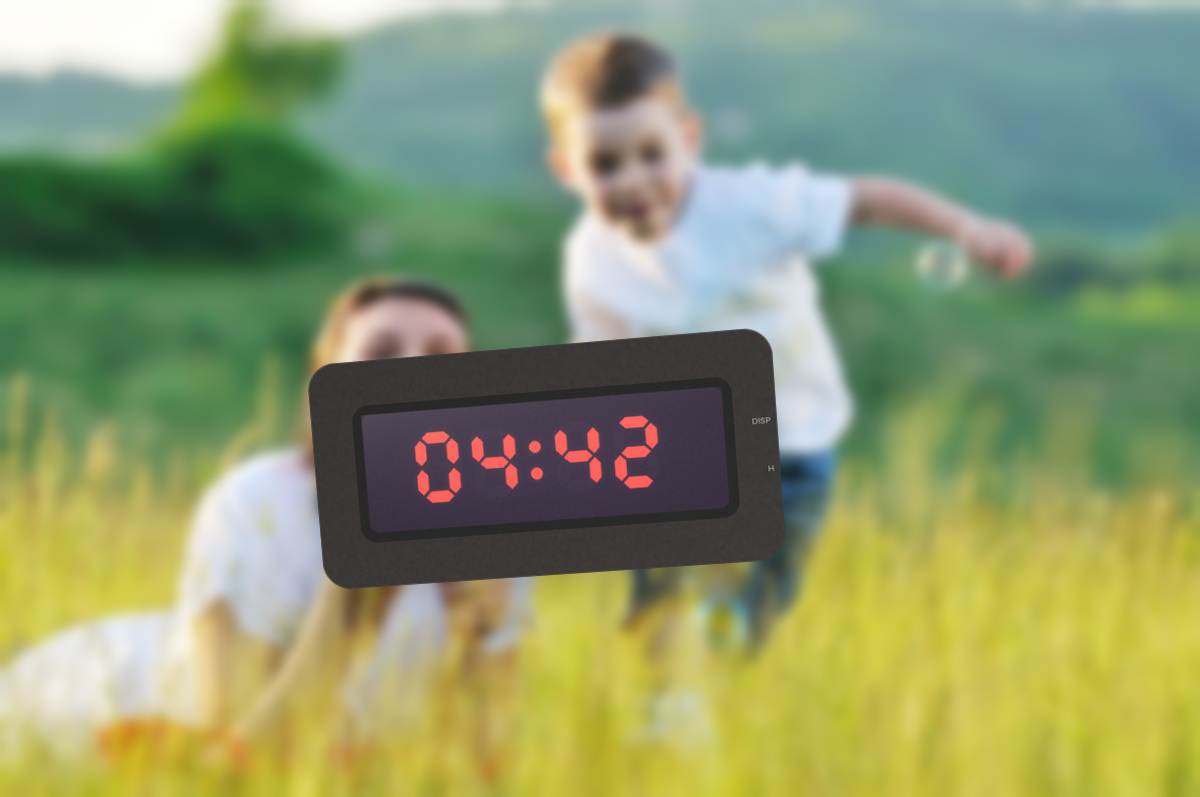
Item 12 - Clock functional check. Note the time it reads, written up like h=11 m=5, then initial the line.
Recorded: h=4 m=42
